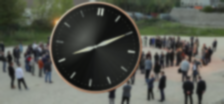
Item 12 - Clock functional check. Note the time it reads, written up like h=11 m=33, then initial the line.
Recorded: h=8 m=10
